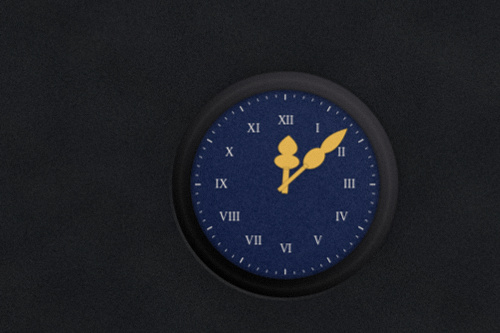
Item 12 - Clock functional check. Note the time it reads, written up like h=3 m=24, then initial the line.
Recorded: h=12 m=8
